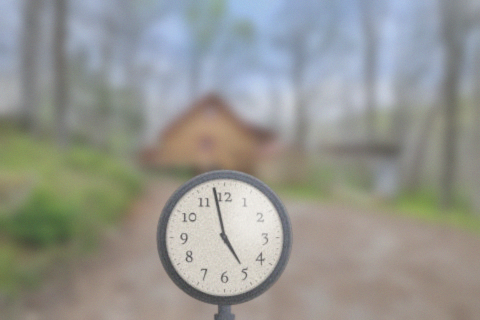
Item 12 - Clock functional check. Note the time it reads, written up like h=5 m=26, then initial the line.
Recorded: h=4 m=58
